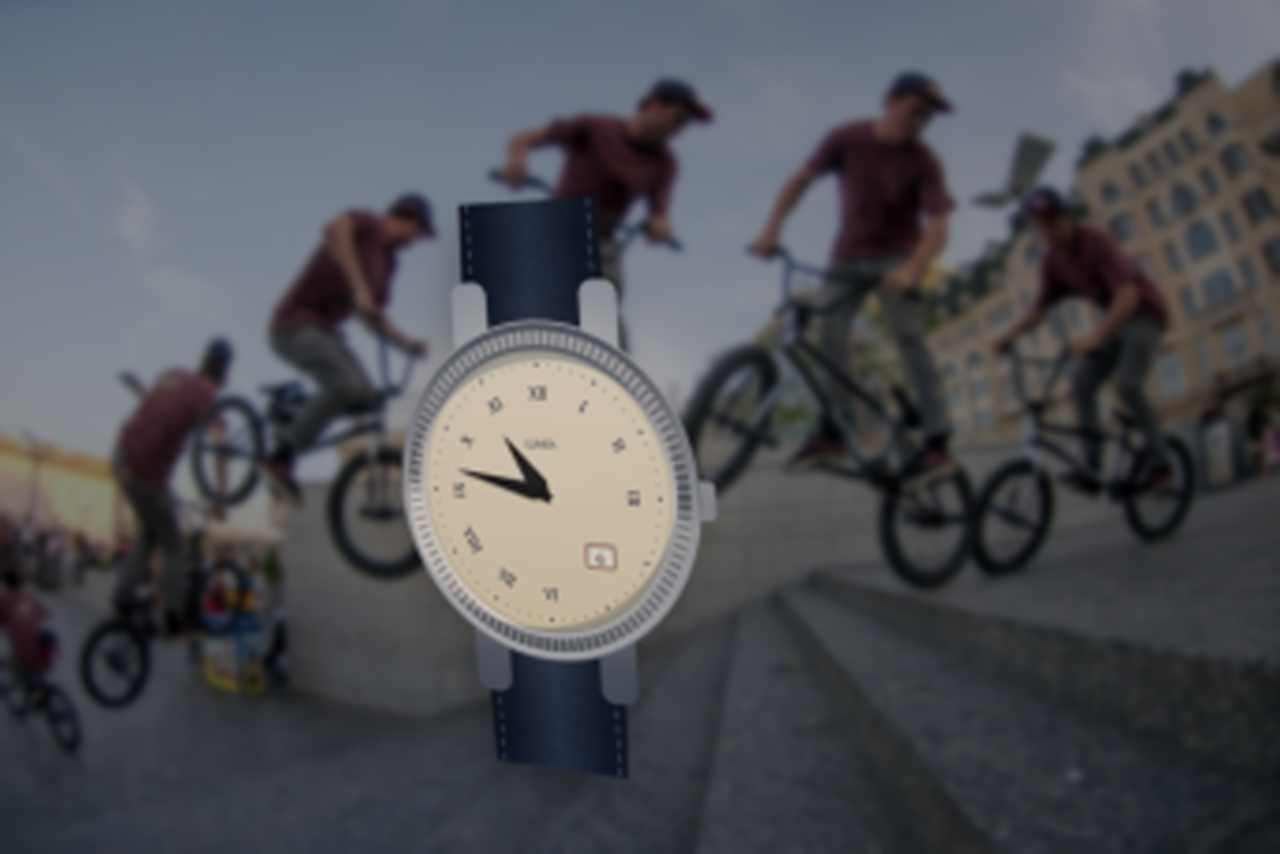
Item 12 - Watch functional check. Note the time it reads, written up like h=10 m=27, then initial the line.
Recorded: h=10 m=47
